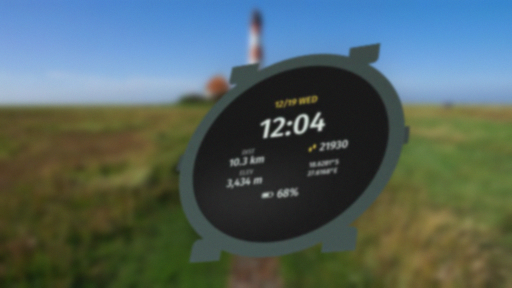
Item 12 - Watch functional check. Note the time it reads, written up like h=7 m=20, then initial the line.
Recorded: h=12 m=4
